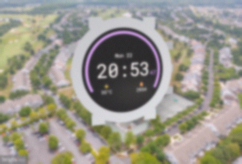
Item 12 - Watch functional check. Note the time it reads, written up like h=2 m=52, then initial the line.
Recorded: h=20 m=53
